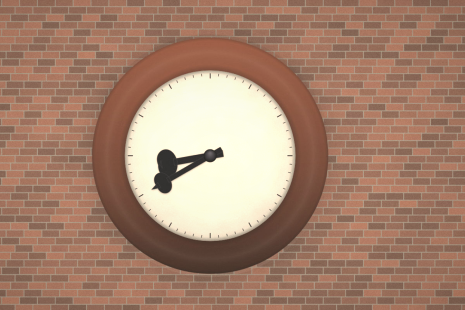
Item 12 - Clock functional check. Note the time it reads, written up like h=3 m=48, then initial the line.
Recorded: h=8 m=40
